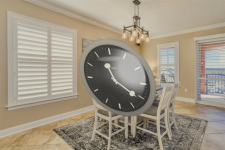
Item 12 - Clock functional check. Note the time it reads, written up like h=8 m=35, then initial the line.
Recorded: h=11 m=21
